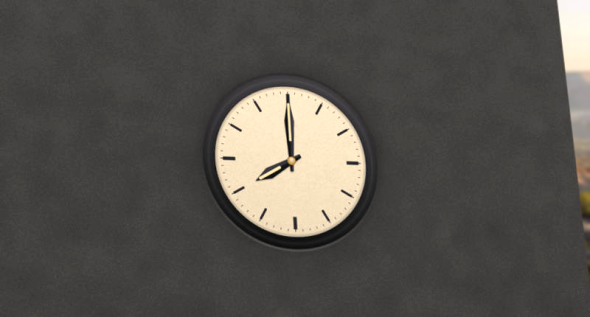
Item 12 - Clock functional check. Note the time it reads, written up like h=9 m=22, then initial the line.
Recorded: h=8 m=0
